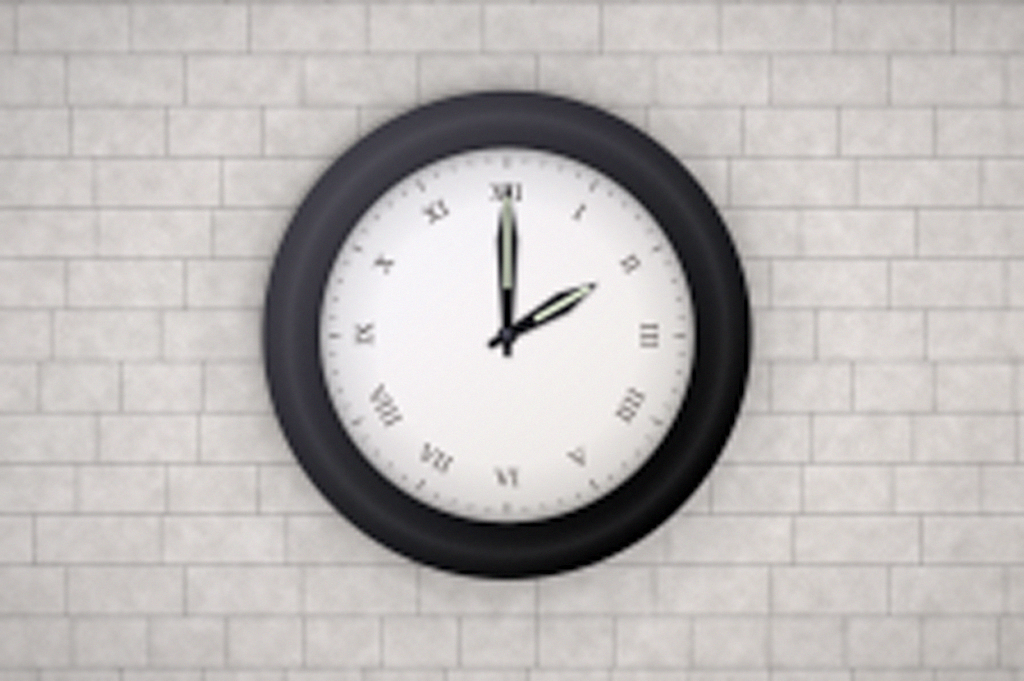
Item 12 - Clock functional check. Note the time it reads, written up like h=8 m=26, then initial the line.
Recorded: h=2 m=0
